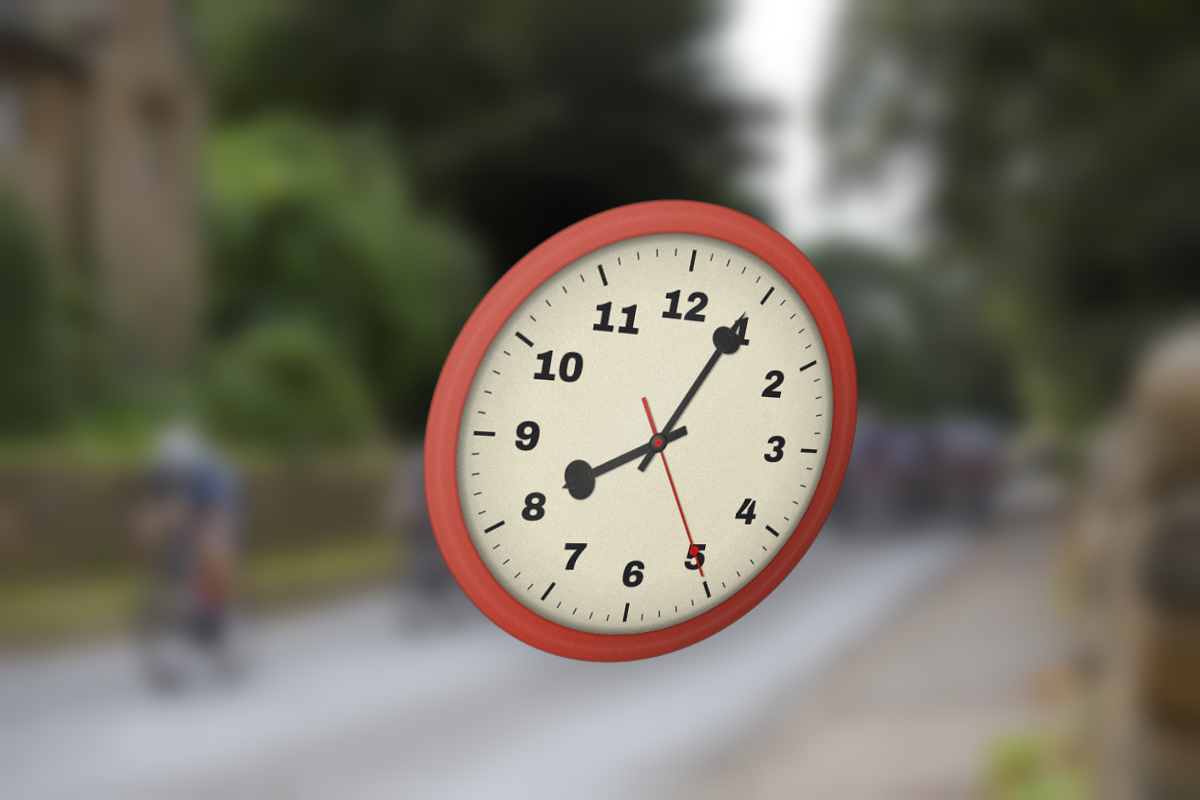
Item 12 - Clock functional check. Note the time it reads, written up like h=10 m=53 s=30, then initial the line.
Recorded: h=8 m=4 s=25
